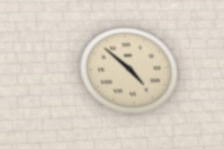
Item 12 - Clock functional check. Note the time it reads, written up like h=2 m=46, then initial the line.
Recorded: h=4 m=53
